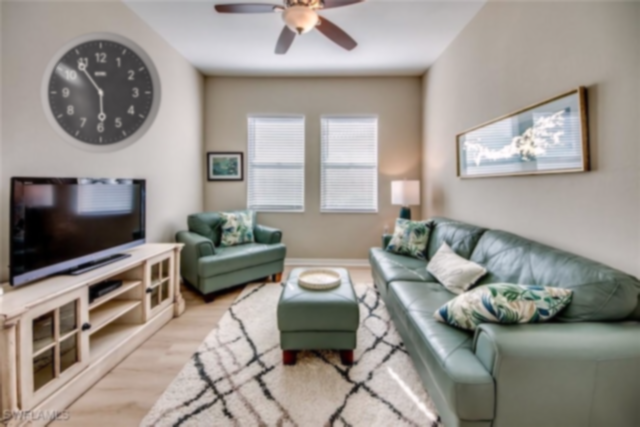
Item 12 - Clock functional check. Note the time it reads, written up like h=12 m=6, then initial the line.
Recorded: h=5 m=54
